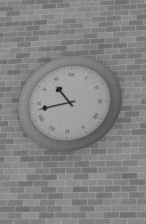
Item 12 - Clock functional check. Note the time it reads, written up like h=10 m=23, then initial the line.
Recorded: h=10 m=43
